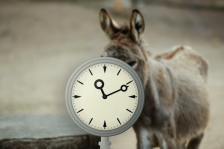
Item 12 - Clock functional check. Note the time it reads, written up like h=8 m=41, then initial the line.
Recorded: h=11 m=11
